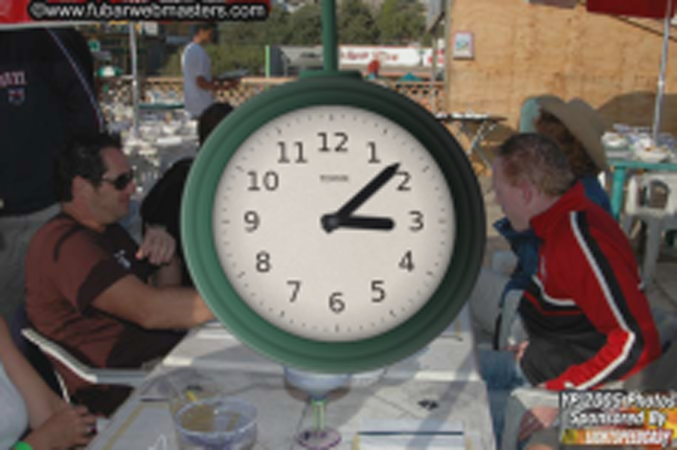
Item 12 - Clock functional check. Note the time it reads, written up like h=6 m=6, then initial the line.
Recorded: h=3 m=8
